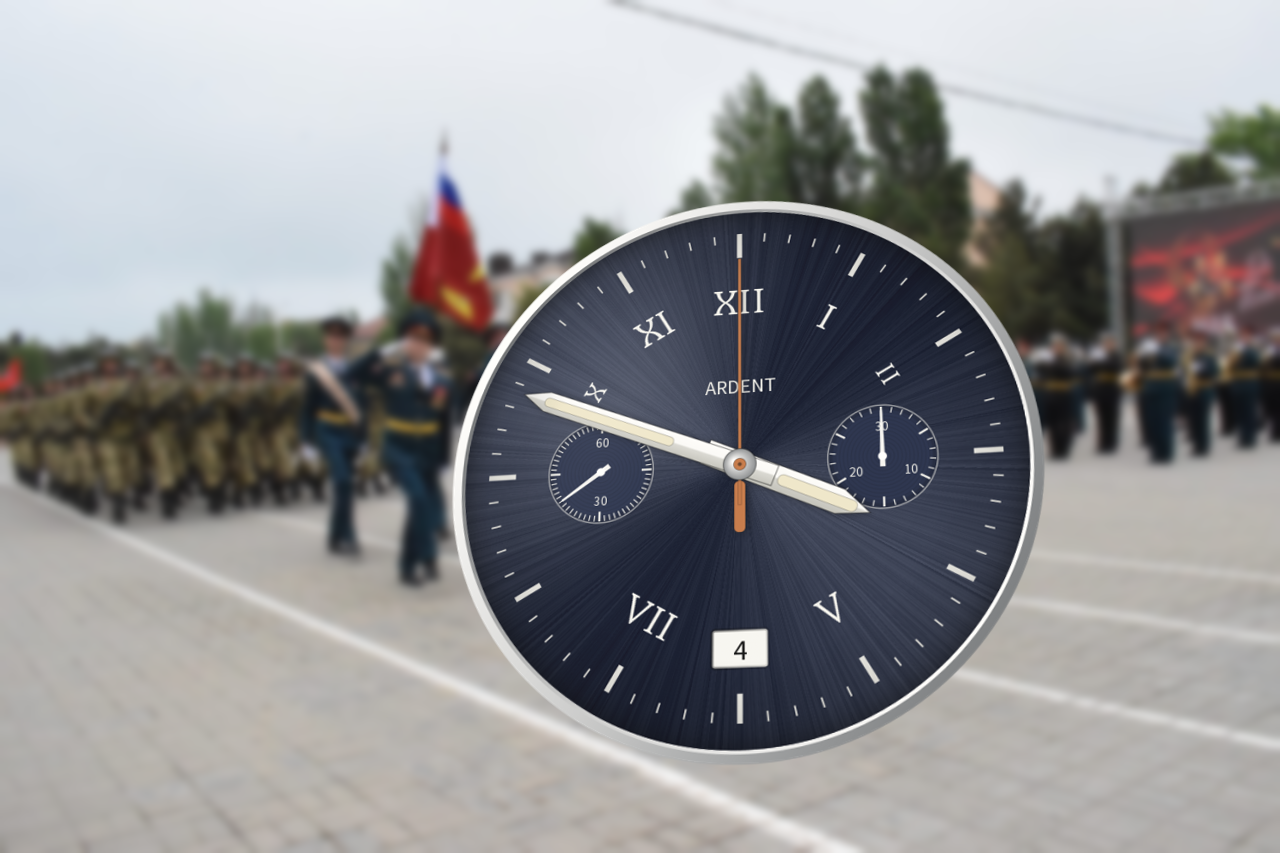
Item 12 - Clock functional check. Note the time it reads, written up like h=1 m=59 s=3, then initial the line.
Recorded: h=3 m=48 s=39
